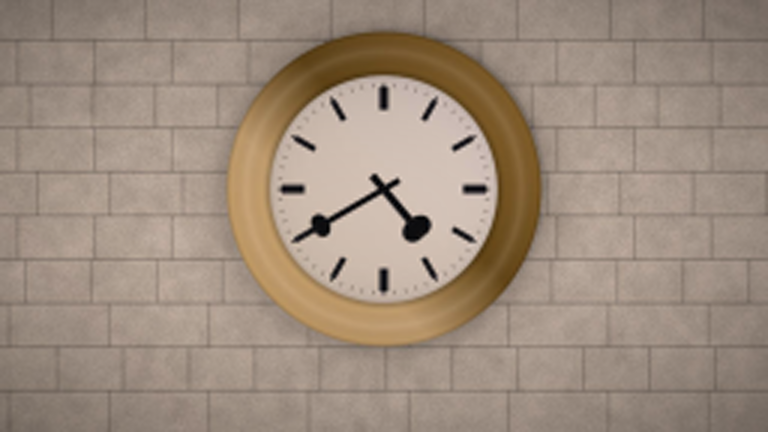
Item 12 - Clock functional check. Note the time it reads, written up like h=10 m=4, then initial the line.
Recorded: h=4 m=40
